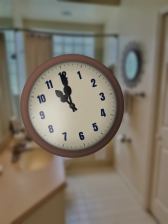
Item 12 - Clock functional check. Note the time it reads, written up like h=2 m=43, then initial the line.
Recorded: h=11 m=0
